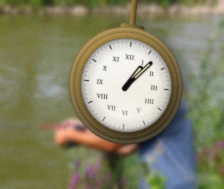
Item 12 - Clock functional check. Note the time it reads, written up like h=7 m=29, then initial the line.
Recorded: h=1 m=7
